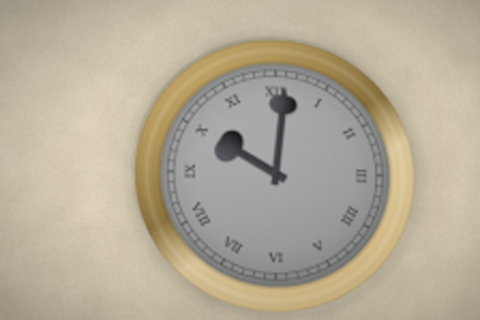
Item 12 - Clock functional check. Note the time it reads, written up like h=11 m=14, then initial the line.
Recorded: h=10 m=1
